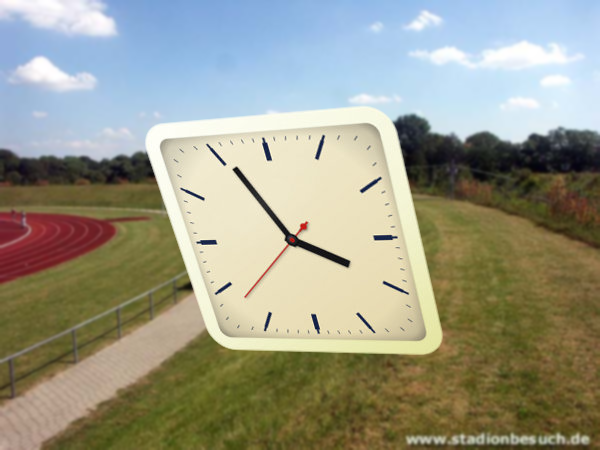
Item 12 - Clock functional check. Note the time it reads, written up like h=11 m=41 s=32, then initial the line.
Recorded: h=3 m=55 s=38
